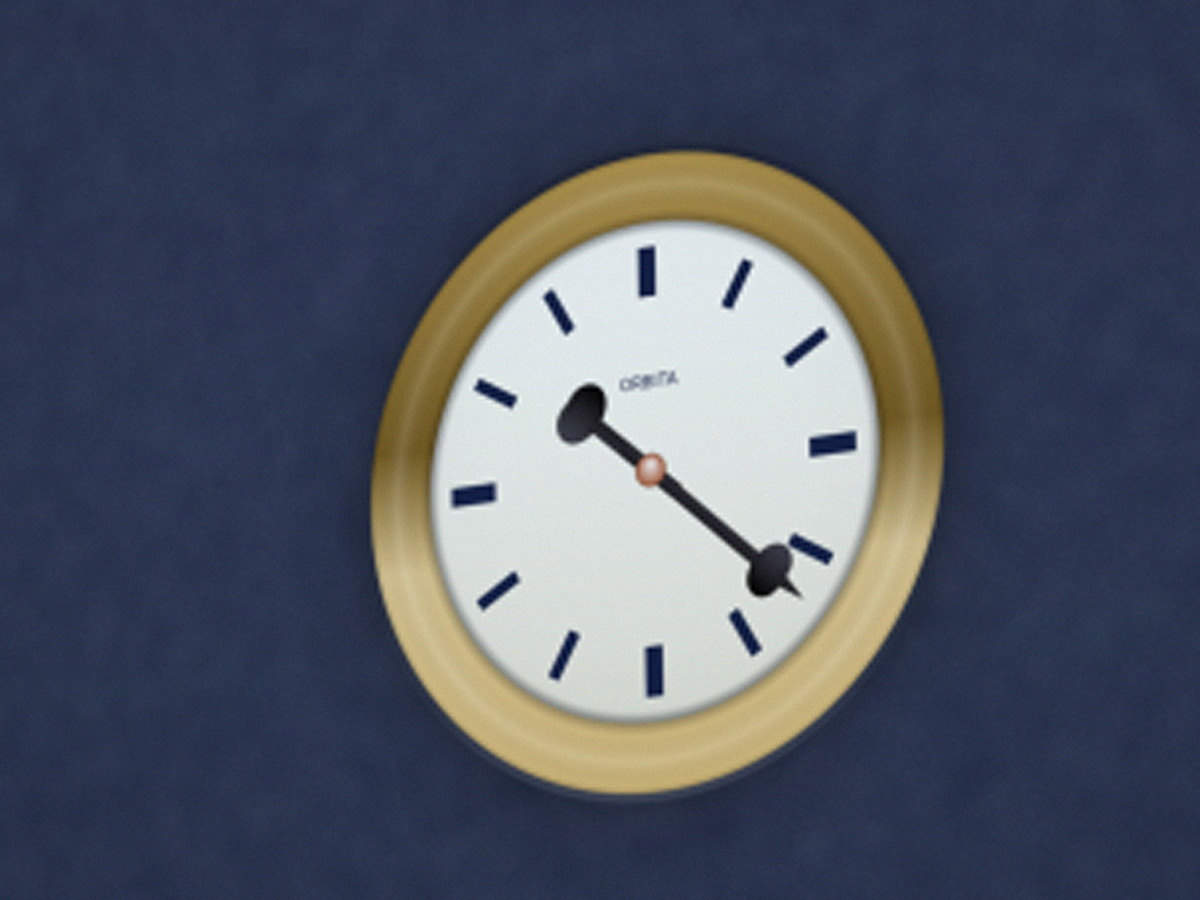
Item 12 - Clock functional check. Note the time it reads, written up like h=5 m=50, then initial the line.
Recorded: h=10 m=22
